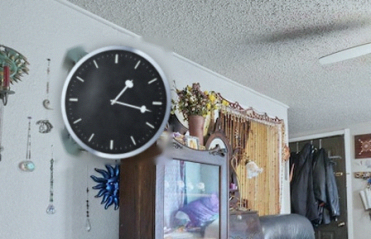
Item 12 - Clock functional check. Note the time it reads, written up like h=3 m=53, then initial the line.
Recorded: h=1 m=17
